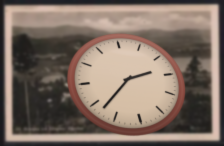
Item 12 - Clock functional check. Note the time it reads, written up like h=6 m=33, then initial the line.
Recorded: h=2 m=38
